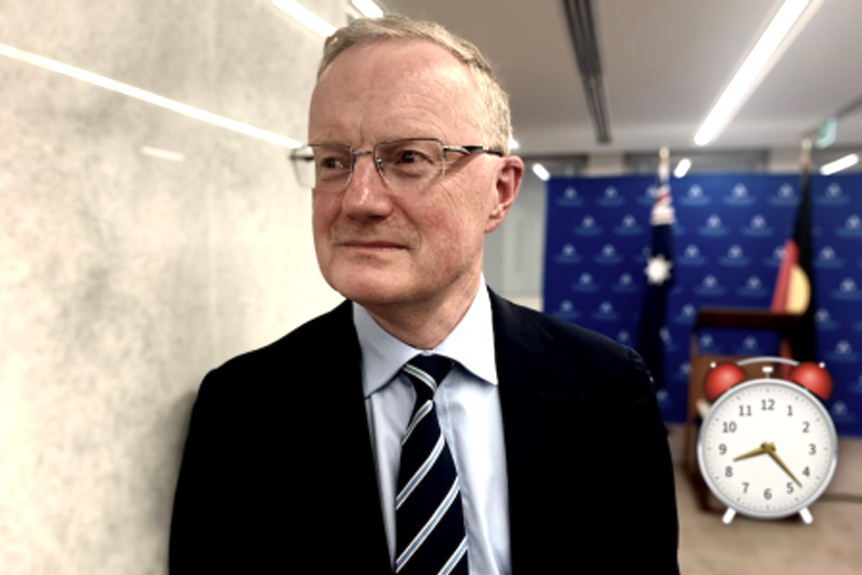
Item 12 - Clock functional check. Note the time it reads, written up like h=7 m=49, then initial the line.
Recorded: h=8 m=23
